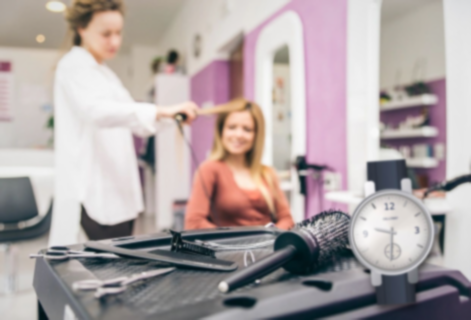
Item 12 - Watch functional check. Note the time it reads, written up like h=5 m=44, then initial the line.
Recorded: h=9 m=31
